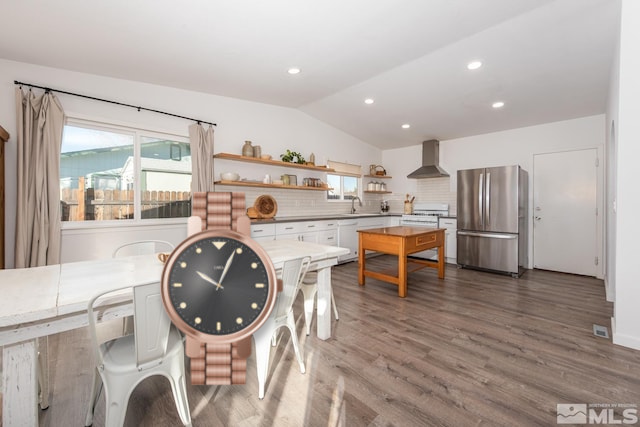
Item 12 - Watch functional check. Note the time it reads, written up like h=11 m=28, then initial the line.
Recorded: h=10 m=4
